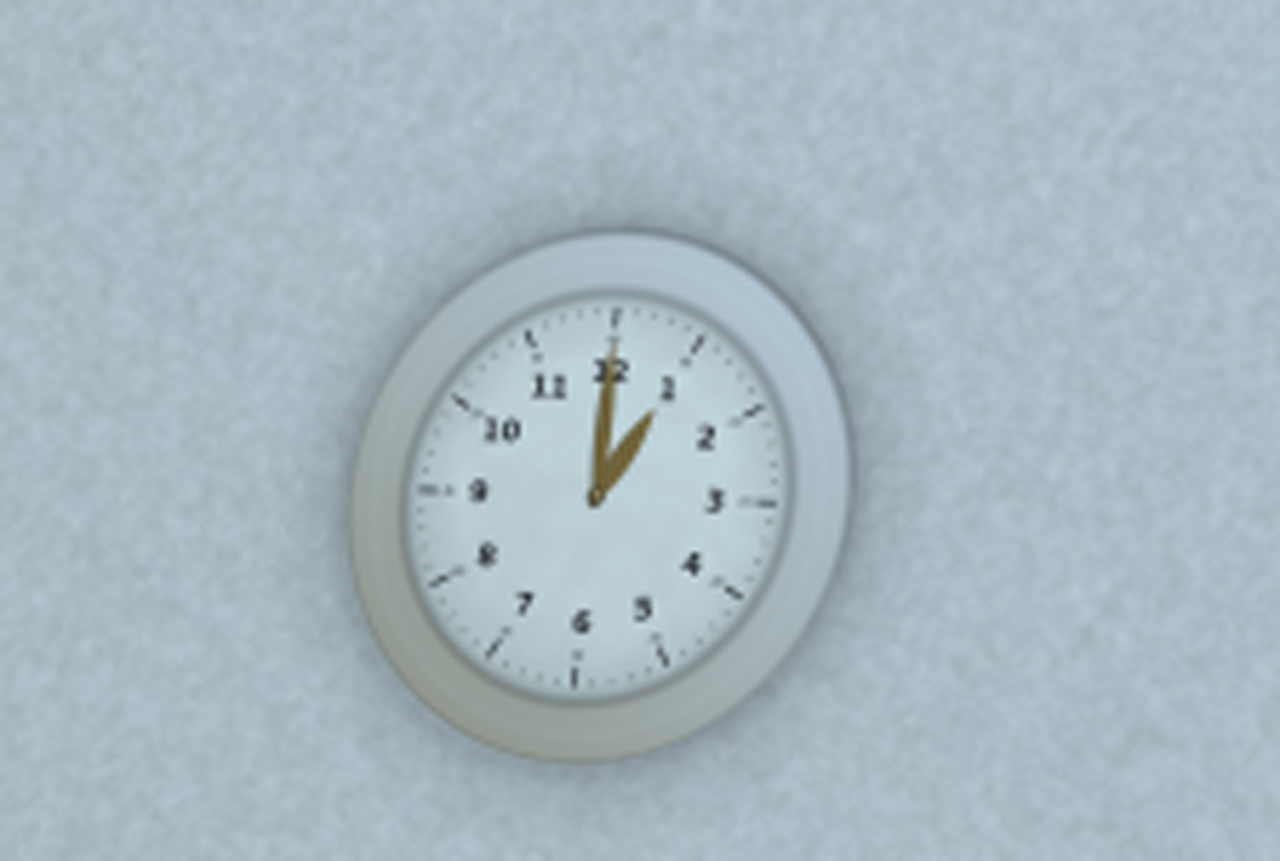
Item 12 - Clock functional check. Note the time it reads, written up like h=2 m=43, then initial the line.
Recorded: h=1 m=0
